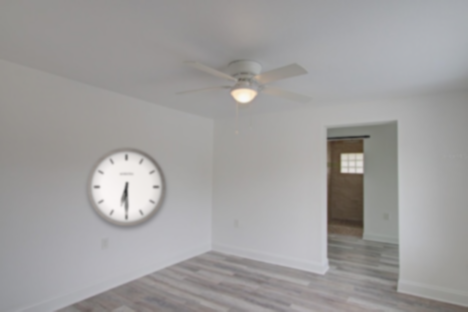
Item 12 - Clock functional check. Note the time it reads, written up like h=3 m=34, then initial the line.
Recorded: h=6 m=30
